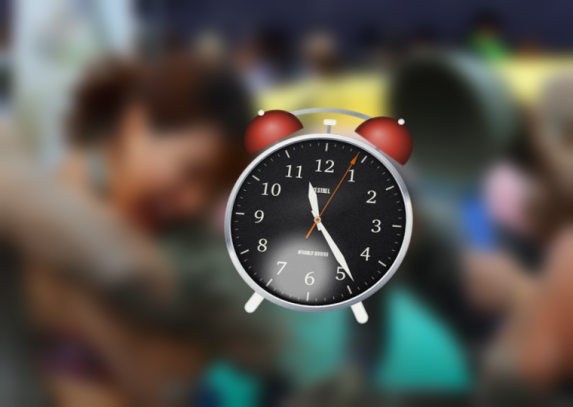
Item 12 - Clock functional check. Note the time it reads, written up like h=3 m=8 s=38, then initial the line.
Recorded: h=11 m=24 s=4
